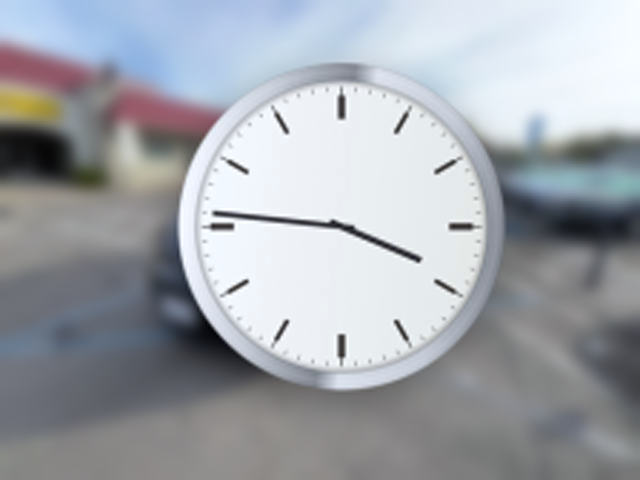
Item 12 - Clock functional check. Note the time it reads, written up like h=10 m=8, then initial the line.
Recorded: h=3 m=46
